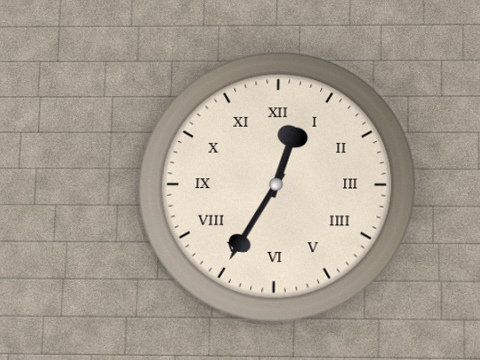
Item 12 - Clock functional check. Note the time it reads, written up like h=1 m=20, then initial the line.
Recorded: h=12 m=35
